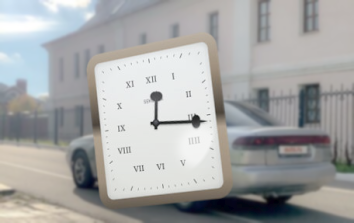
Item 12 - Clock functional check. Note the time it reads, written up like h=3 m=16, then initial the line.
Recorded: h=12 m=16
